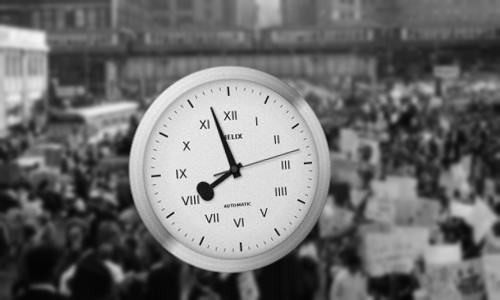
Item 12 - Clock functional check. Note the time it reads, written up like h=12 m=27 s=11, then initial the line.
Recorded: h=7 m=57 s=13
